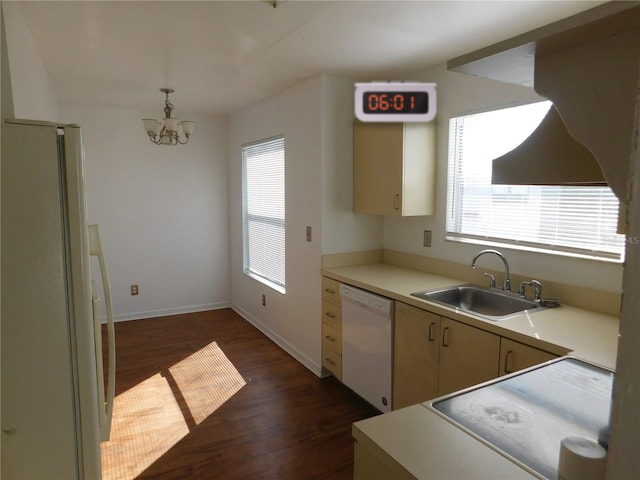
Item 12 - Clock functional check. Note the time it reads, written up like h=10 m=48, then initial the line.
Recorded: h=6 m=1
